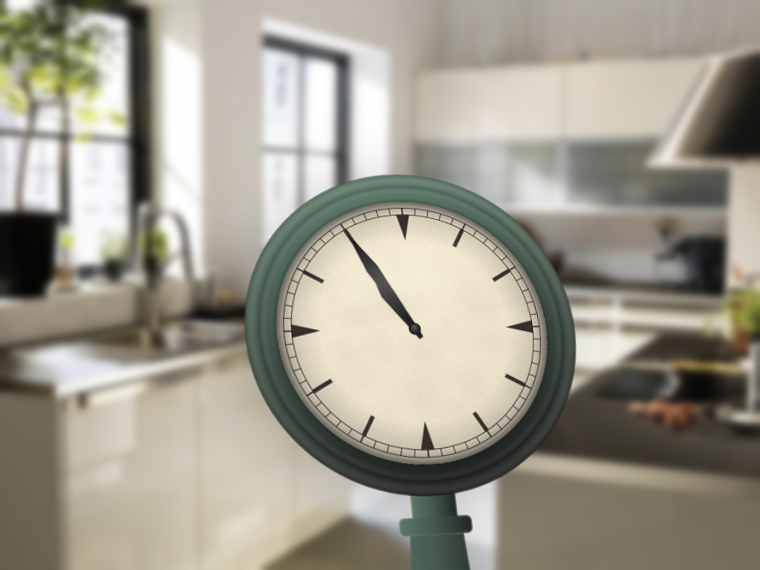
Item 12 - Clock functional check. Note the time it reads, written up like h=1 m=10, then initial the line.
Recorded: h=10 m=55
